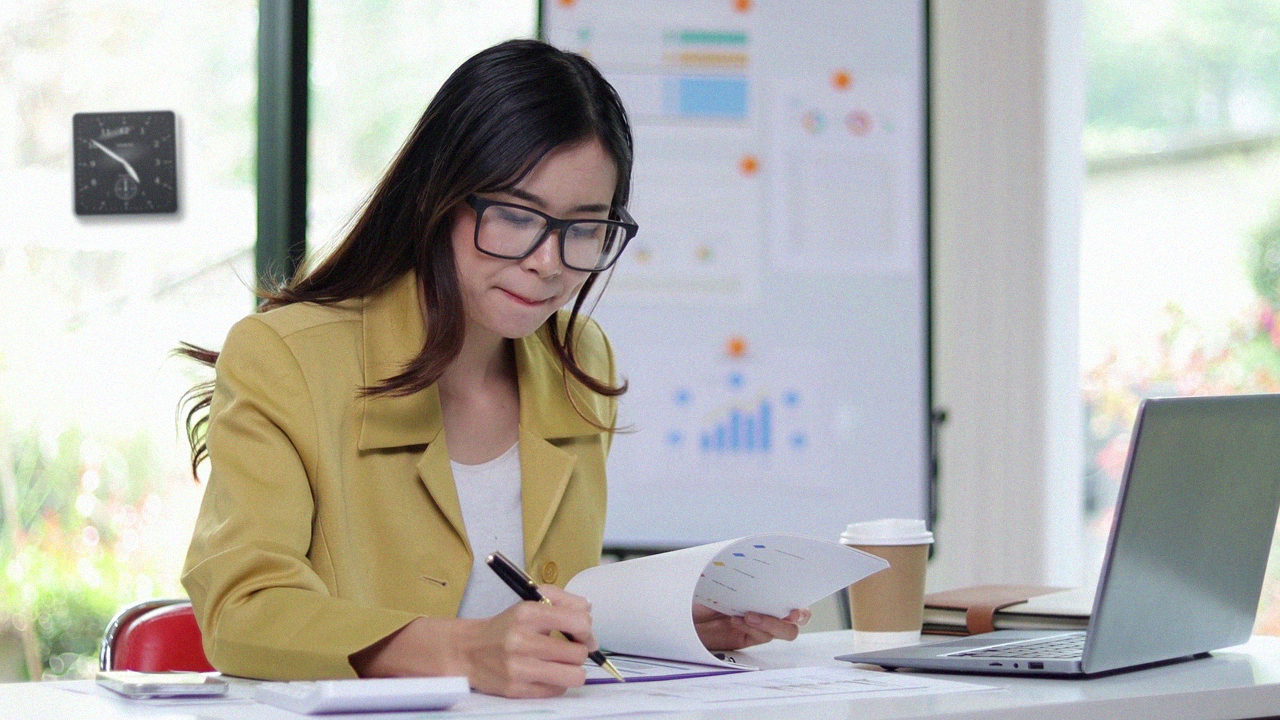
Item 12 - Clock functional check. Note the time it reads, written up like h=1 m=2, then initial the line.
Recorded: h=4 m=51
